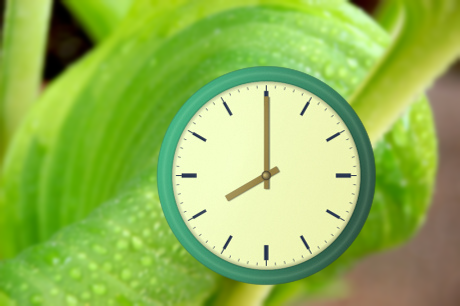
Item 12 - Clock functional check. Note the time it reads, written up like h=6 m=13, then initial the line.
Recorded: h=8 m=0
